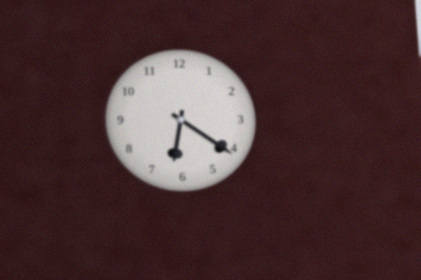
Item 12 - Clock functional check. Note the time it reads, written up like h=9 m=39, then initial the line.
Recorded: h=6 m=21
